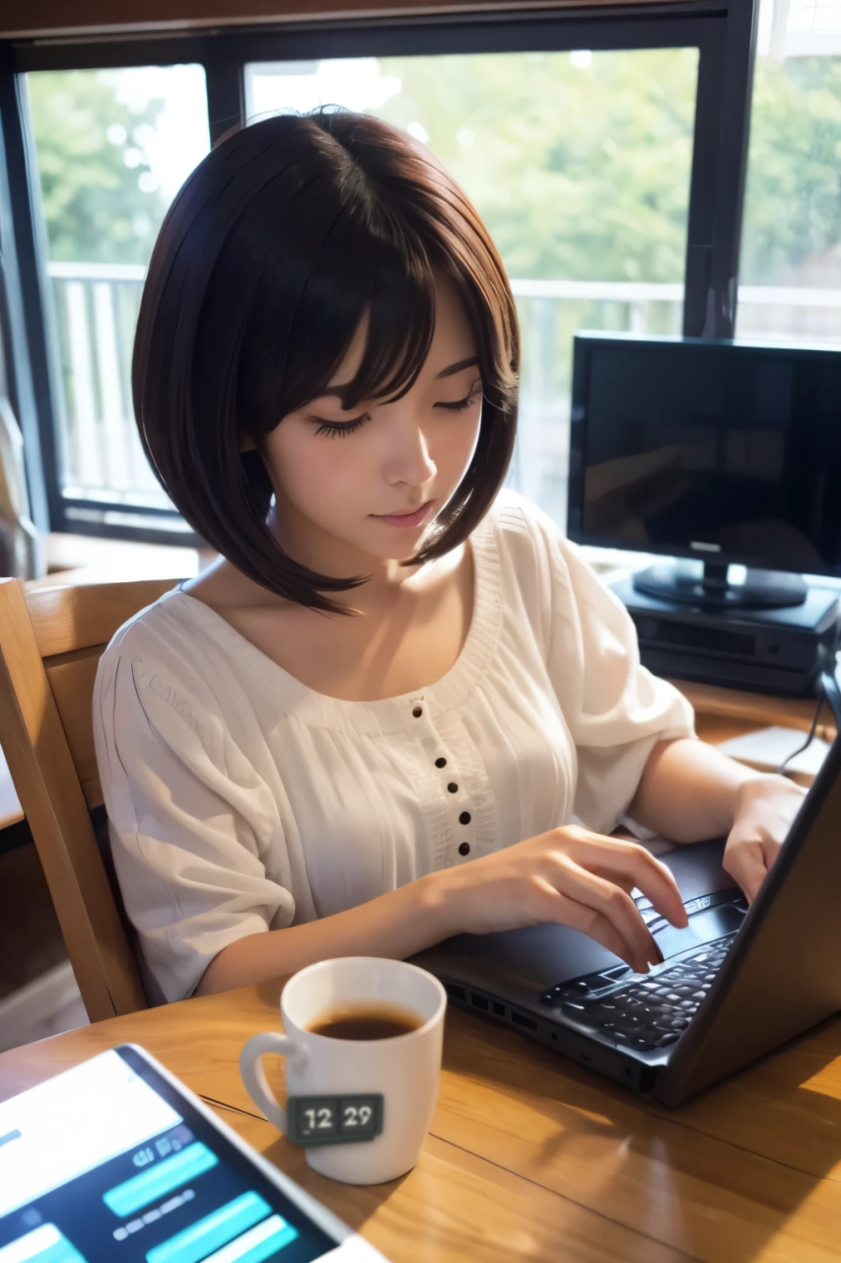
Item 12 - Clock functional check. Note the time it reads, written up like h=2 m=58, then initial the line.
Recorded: h=12 m=29
